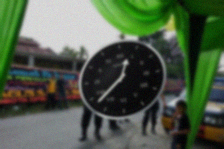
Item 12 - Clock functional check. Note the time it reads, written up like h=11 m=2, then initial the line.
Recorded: h=12 m=38
